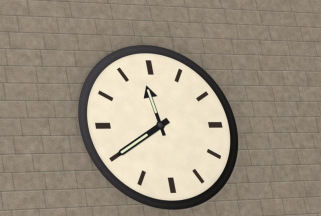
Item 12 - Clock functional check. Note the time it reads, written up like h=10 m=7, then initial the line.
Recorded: h=11 m=40
